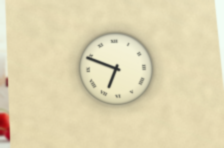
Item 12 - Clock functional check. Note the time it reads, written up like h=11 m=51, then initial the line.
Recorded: h=6 m=49
